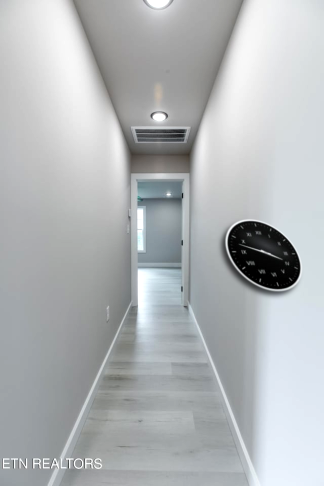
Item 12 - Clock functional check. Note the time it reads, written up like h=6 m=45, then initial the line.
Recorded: h=3 m=48
